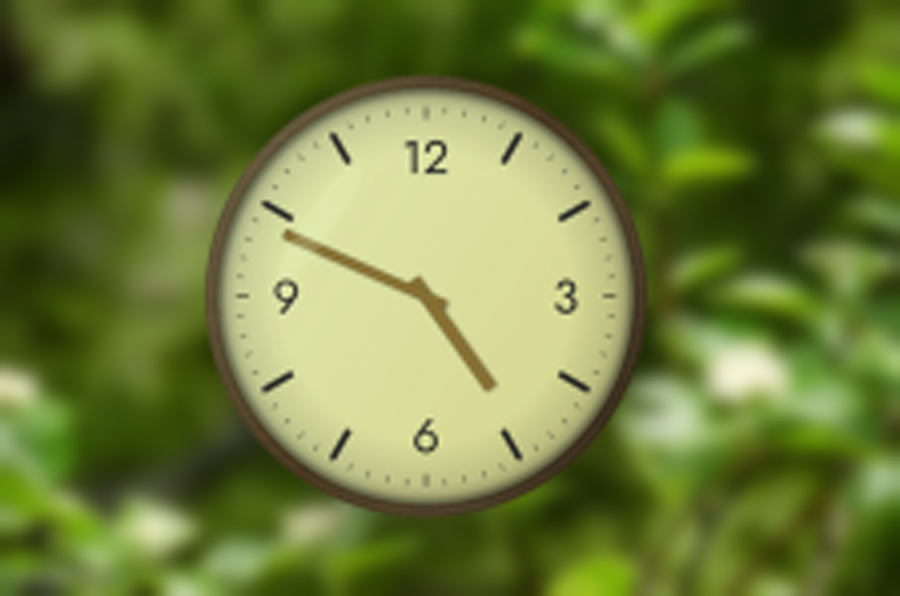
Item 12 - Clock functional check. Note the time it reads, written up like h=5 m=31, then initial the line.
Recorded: h=4 m=49
